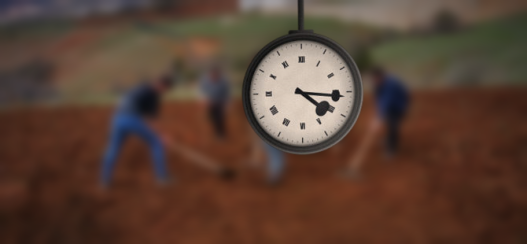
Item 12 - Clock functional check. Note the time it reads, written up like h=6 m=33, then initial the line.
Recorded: h=4 m=16
